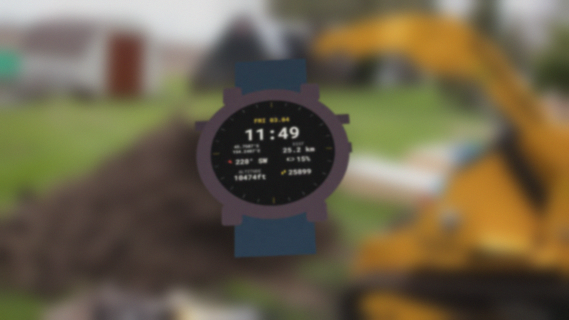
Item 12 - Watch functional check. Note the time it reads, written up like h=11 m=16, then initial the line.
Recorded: h=11 m=49
